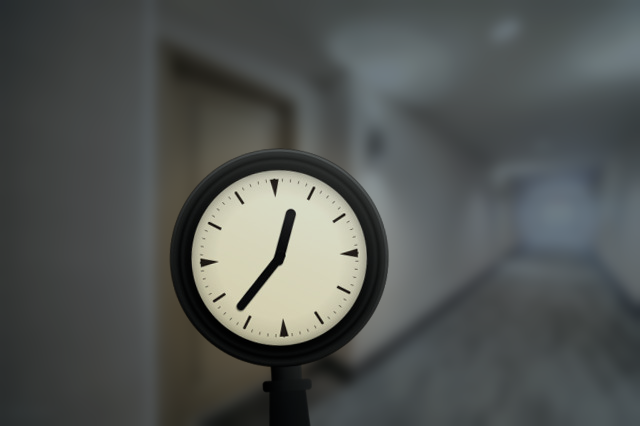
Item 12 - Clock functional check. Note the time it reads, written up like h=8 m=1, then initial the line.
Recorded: h=12 m=37
